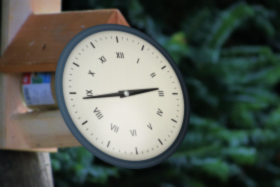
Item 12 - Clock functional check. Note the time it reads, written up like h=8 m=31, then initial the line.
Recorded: h=2 m=44
